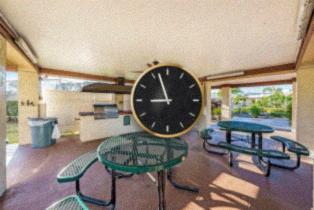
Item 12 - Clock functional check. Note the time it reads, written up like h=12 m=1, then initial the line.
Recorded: h=8 m=57
